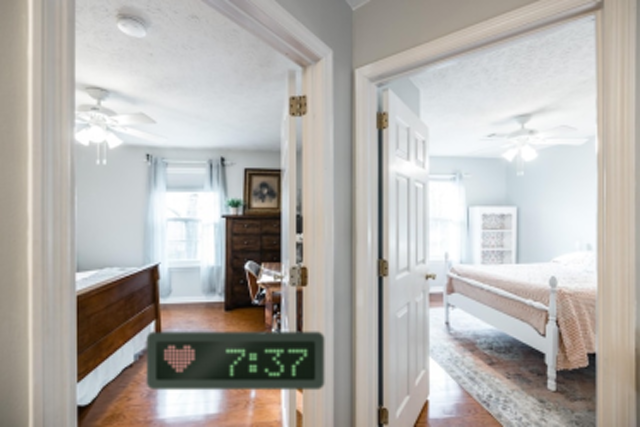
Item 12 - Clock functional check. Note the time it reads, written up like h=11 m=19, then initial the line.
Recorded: h=7 m=37
